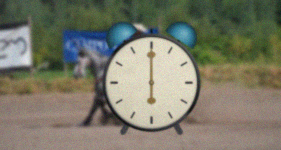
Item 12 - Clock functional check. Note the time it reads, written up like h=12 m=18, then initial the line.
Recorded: h=6 m=0
